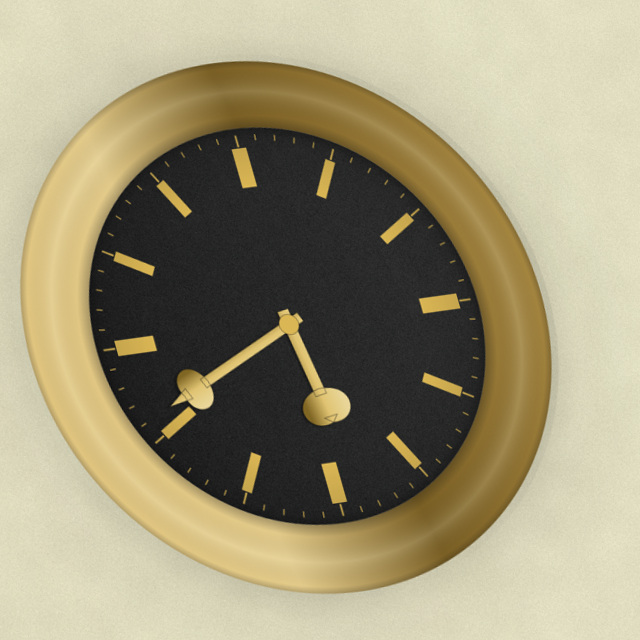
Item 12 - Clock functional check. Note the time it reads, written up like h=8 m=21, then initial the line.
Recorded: h=5 m=41
